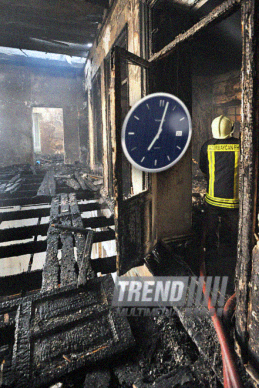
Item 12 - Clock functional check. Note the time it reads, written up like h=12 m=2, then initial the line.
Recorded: h=7 m=2
